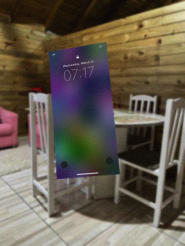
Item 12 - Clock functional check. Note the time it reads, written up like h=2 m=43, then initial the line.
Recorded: h=7 m=17
